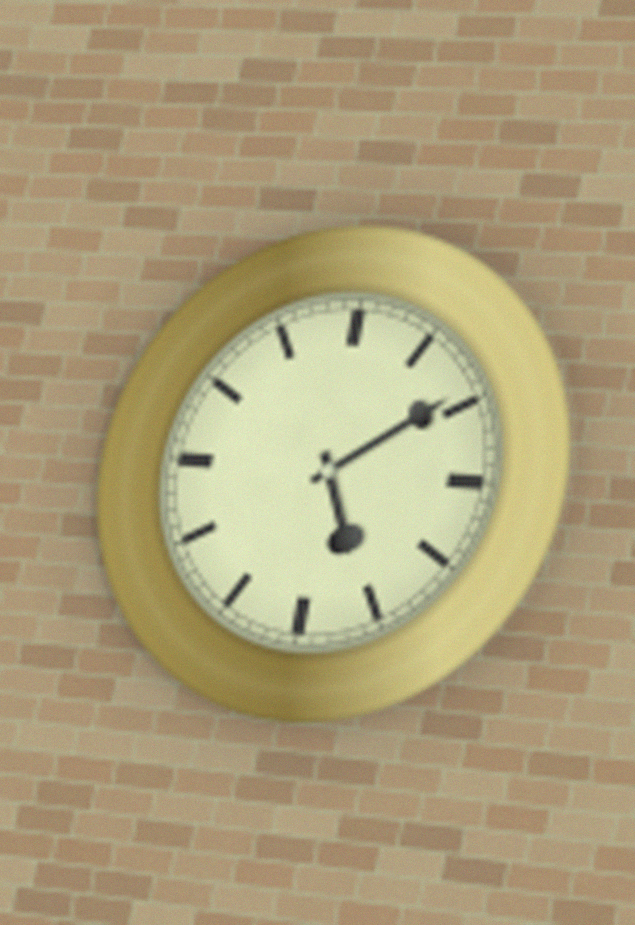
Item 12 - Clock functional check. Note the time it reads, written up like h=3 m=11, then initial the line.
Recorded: h=5 m=9
